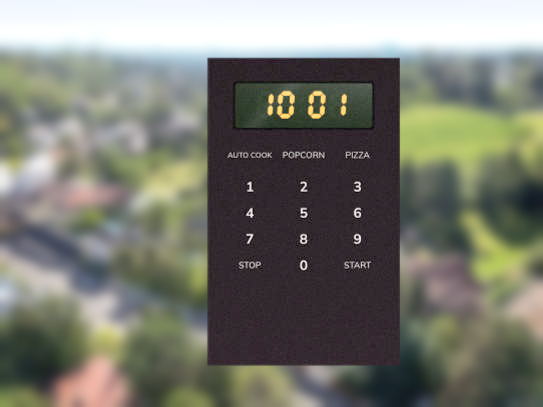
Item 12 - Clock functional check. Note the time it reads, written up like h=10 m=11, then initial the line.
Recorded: h=10 m=1
